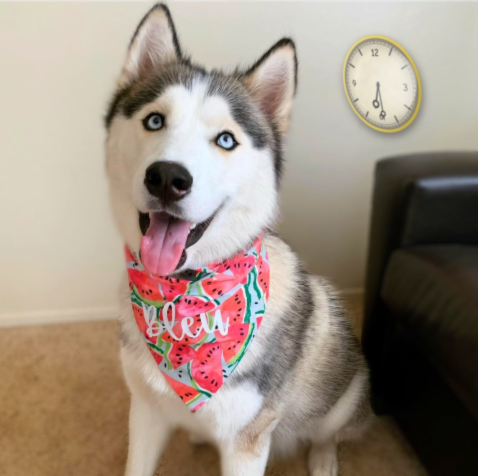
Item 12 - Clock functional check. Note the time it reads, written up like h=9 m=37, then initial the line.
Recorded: h=6 m=29
